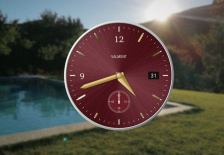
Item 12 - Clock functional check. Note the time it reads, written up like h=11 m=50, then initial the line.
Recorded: h=4 m=42
